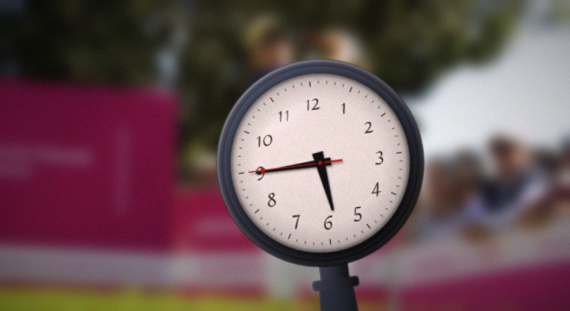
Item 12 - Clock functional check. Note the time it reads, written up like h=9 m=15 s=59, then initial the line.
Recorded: h=5 m=44 s=45
